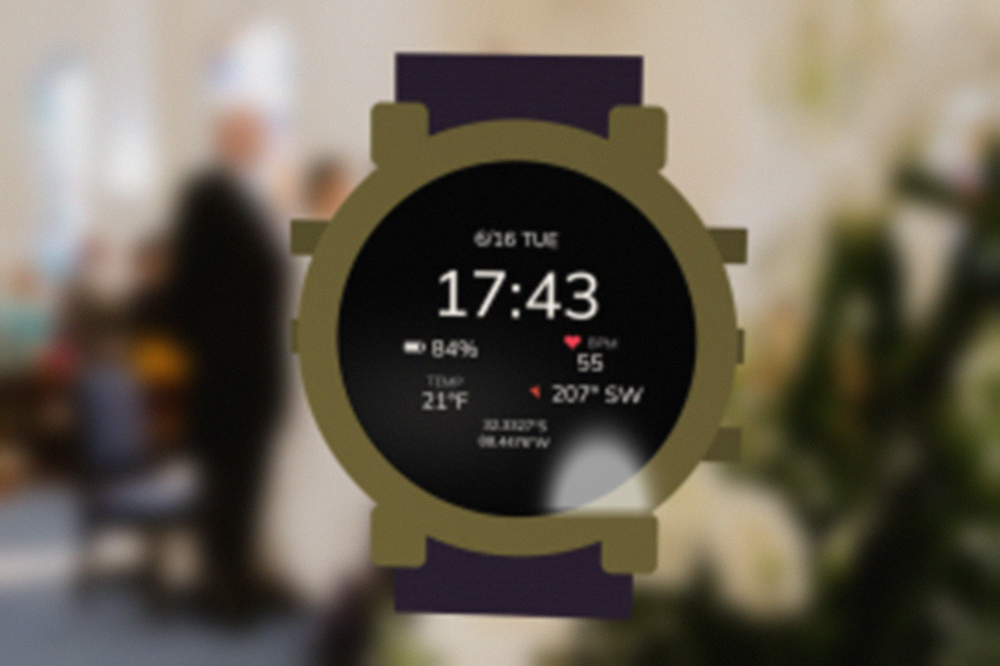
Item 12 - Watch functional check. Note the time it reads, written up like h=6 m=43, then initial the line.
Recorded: h=17 m=43
